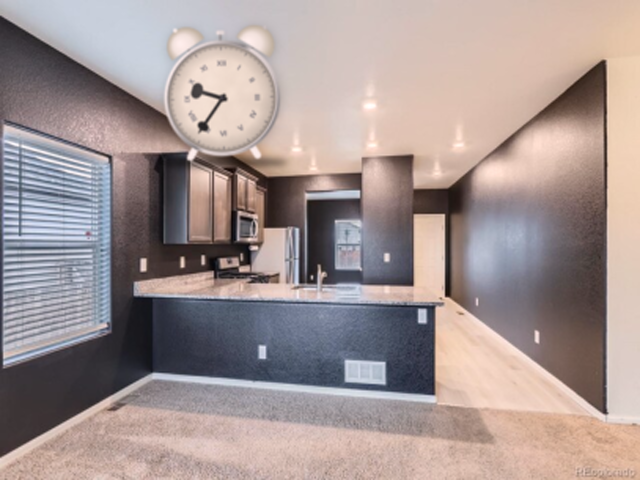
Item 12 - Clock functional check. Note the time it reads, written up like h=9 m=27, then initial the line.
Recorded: h=9 m=36
